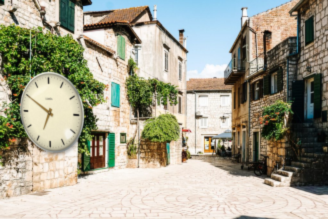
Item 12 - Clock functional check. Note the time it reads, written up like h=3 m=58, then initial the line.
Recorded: h=6 m=50
